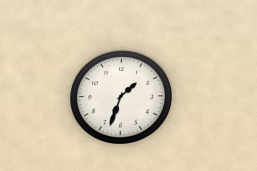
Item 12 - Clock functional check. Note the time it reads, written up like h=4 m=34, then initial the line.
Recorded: h=1 m=33
